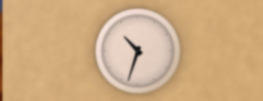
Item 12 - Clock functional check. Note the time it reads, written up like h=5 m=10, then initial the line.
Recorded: h=10 m=33
